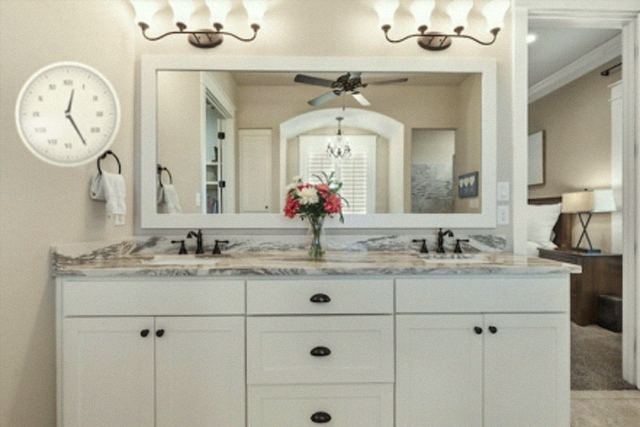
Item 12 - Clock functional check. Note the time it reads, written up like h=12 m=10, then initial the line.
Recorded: h=12 m=25
